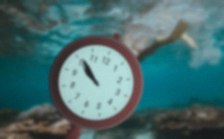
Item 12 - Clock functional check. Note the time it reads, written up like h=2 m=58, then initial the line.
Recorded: h=9 m=51
